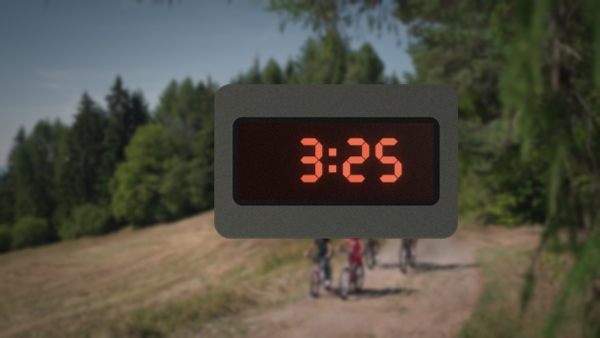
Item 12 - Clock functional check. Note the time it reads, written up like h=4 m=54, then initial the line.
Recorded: h=3 m=25
